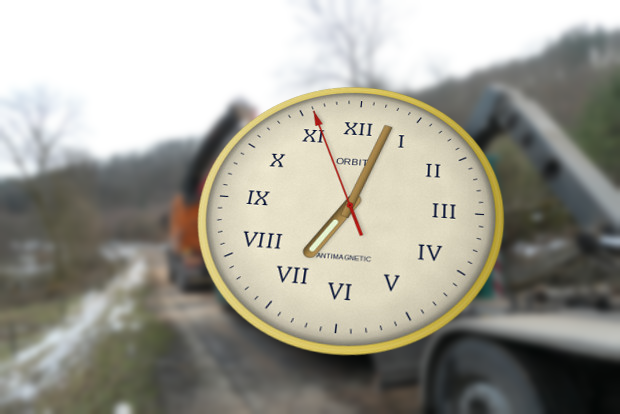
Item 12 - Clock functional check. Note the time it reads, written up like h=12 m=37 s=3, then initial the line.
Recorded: h=7 m=2 s=56
